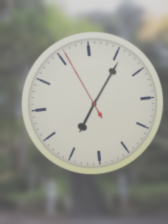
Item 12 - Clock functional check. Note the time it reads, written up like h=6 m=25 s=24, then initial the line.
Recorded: h=7 m=5 s=56
